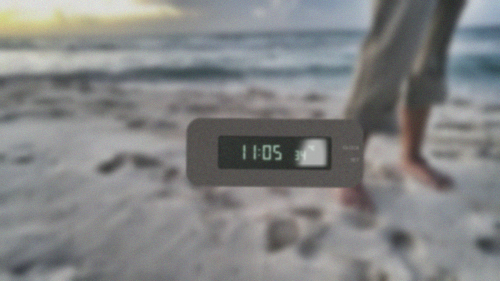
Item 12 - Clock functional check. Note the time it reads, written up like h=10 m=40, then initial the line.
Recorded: h=11 m=5
